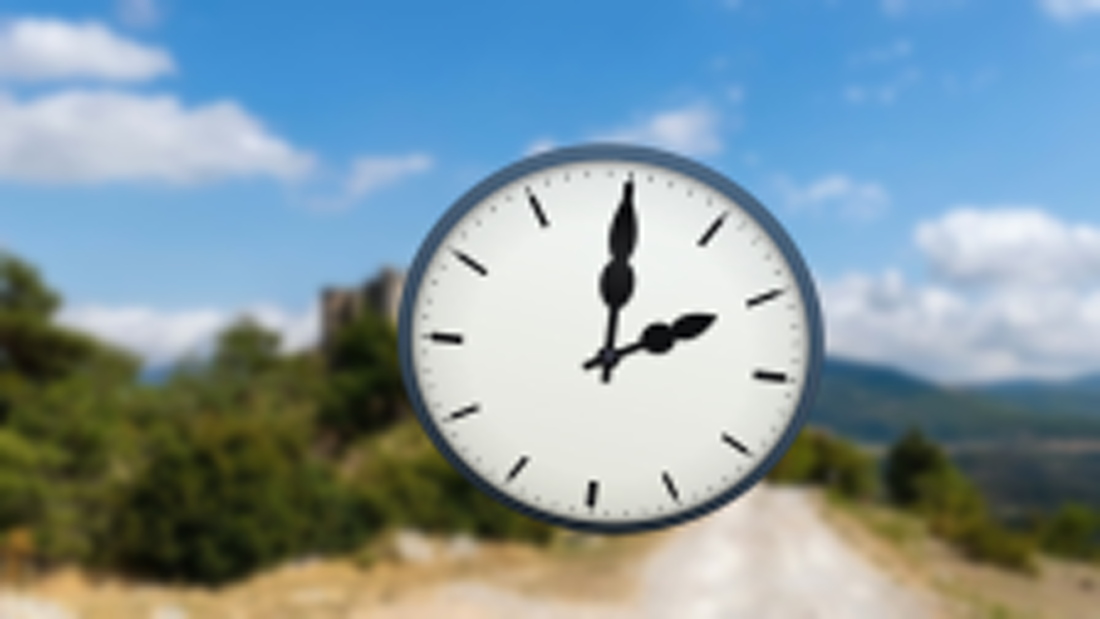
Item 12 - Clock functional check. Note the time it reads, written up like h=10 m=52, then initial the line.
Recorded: h=2 m=0
